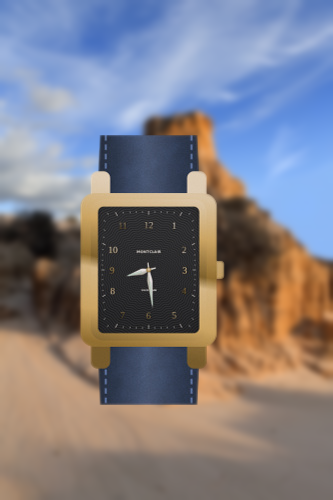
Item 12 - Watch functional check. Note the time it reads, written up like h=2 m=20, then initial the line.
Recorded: h=8 m=29
